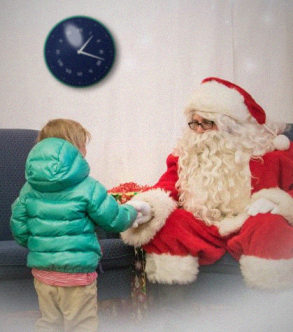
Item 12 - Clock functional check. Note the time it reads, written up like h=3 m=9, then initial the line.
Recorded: h=1 m=18
